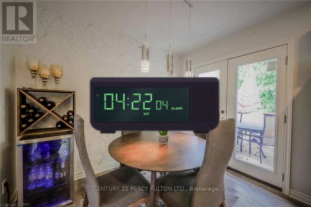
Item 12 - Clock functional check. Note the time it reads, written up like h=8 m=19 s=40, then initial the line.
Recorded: h=4 m=22 s=4
